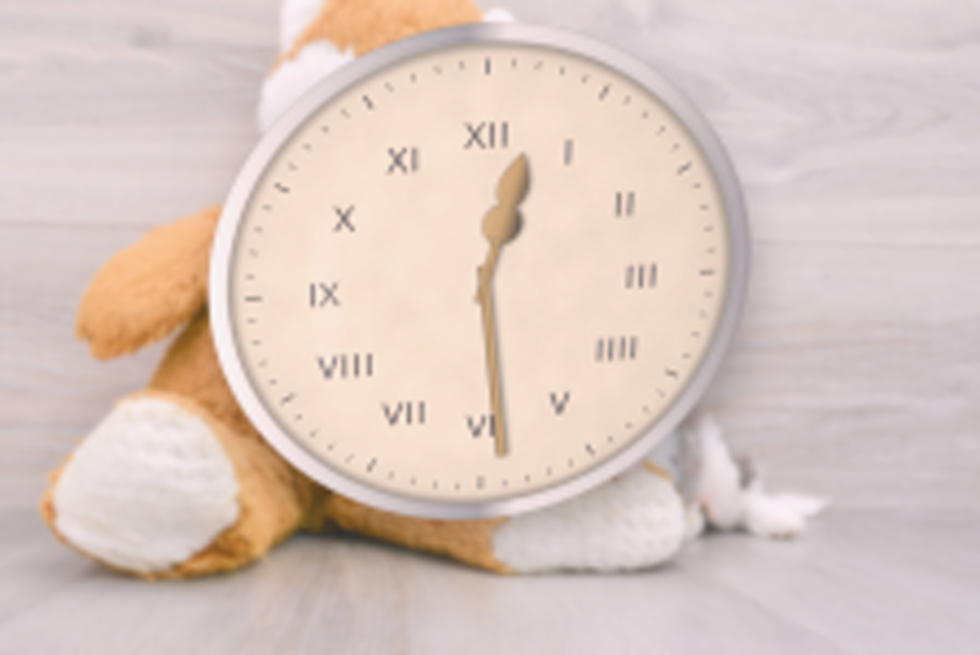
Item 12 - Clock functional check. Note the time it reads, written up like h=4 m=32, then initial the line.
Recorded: h=12 m=29
